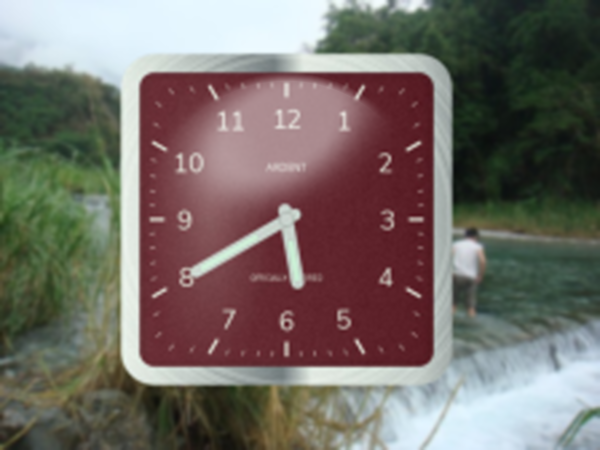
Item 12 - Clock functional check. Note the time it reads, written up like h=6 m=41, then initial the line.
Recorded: h=5 m=40
